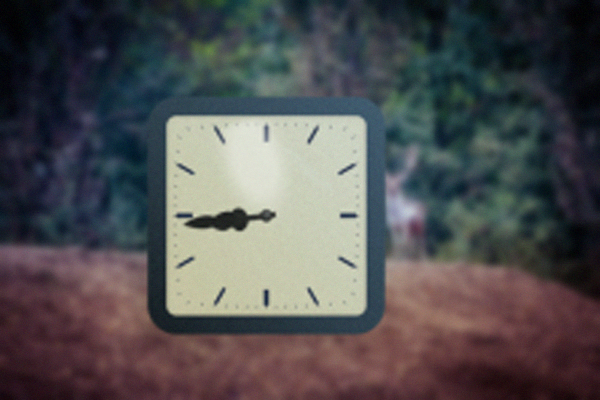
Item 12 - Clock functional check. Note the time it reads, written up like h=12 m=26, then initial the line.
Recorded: h=8 m=44
